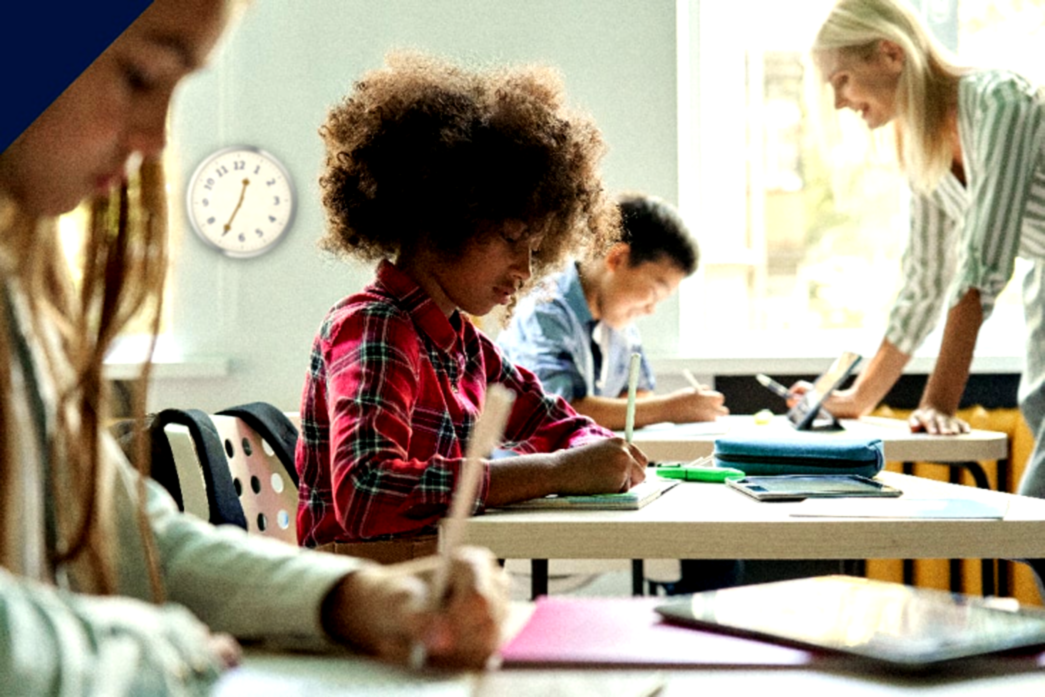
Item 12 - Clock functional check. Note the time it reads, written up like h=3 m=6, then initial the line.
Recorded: h=12 m=35
